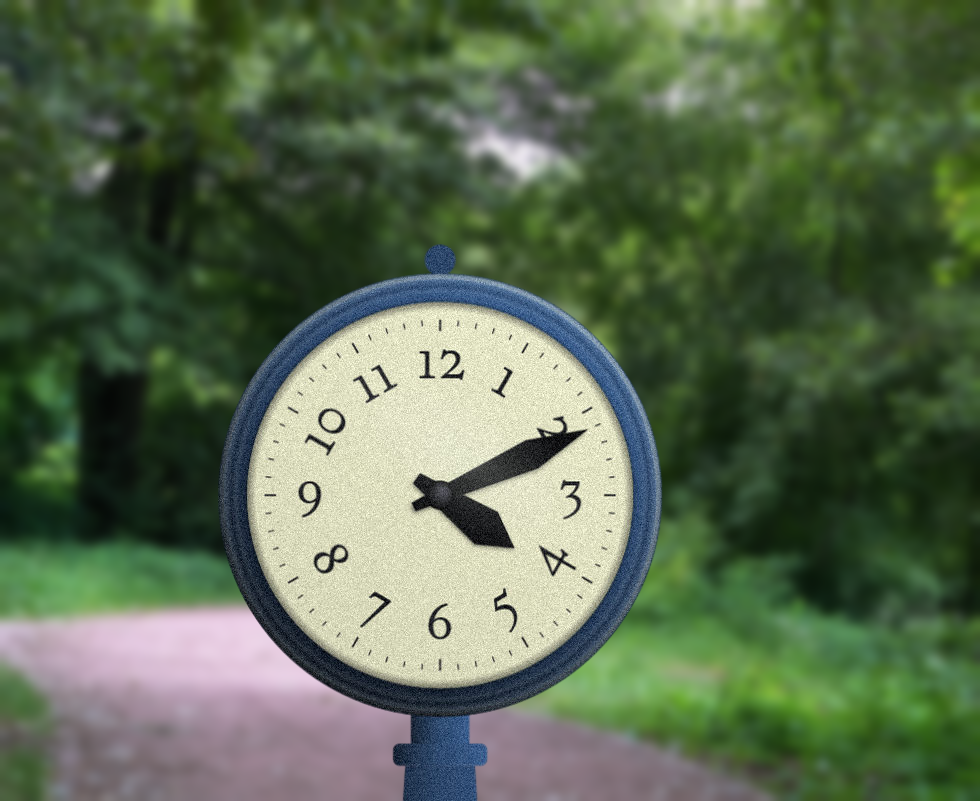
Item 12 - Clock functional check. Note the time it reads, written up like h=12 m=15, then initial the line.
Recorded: h=4 m=11
